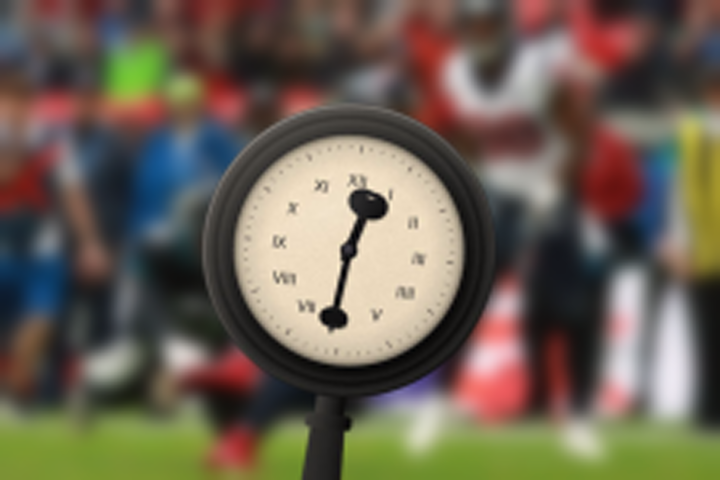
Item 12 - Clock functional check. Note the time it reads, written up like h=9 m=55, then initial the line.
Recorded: h=12 m=31
